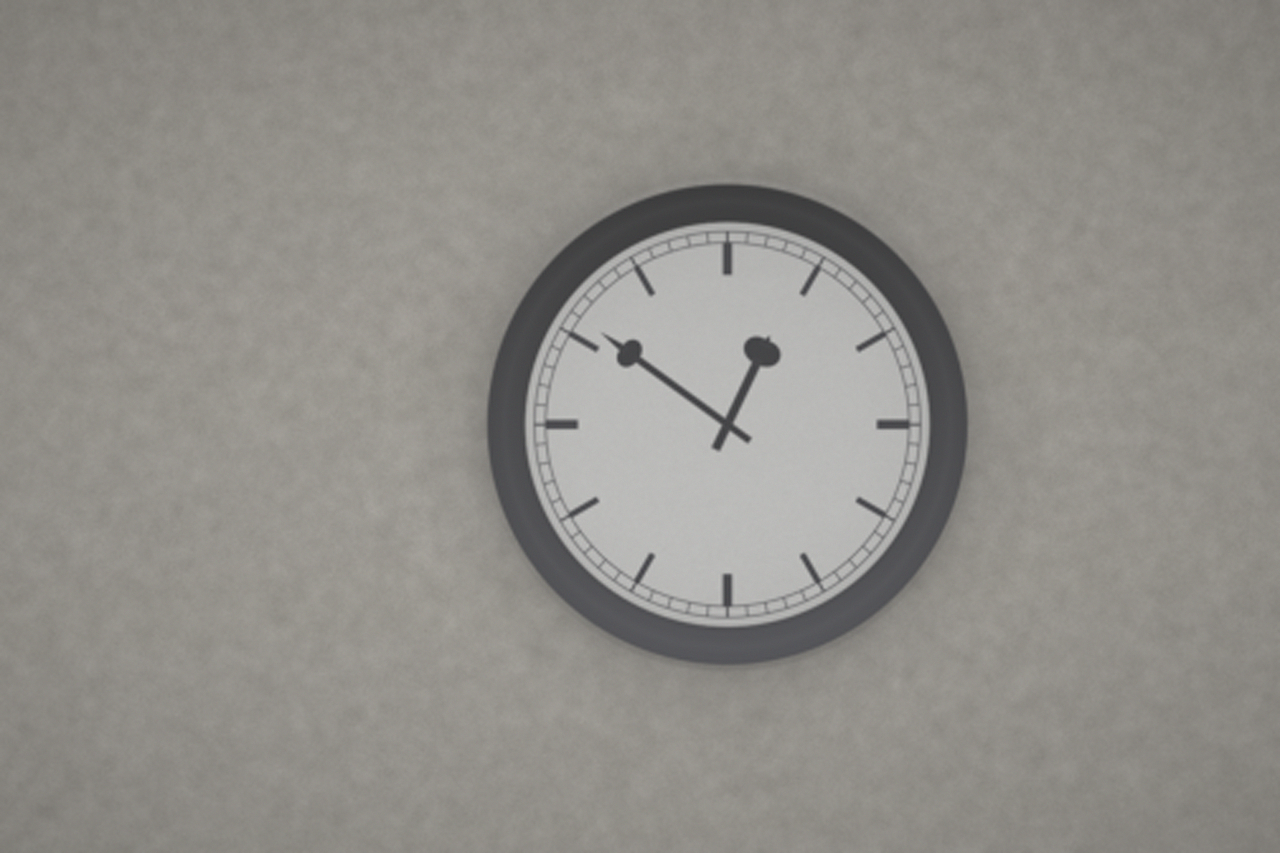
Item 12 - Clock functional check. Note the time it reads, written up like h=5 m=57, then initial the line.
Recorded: h=12 m=51
